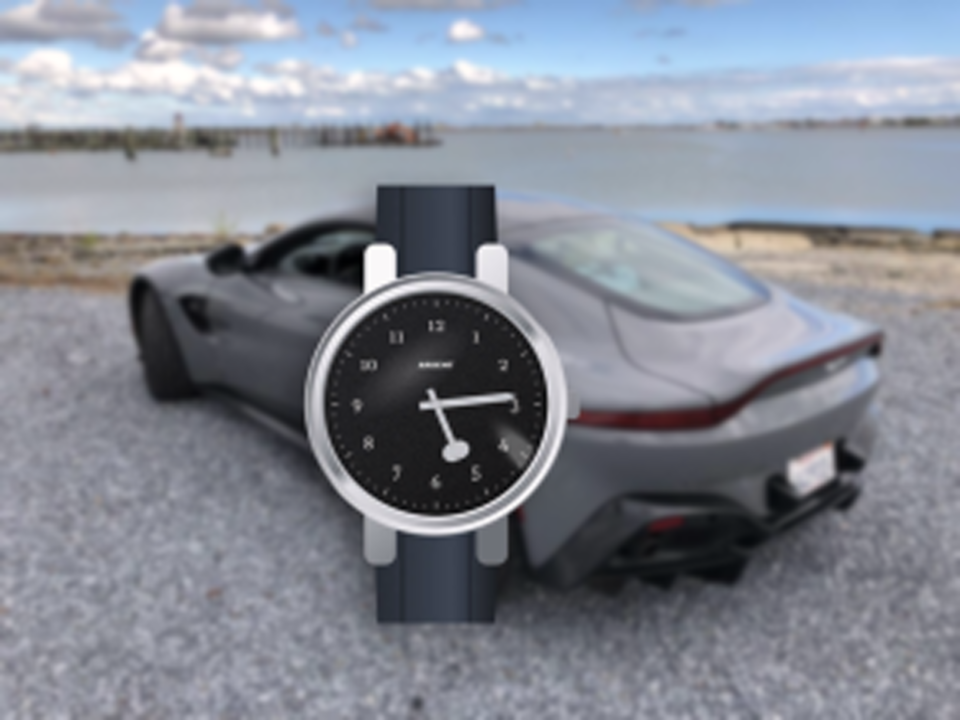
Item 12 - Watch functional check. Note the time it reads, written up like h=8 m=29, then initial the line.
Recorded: h=5 m=14
